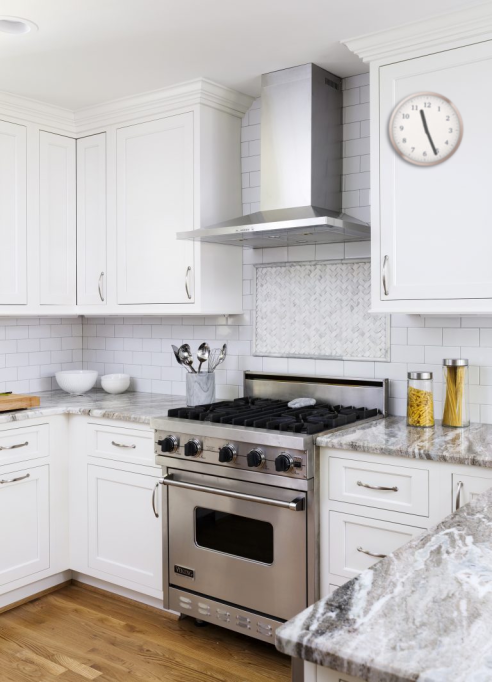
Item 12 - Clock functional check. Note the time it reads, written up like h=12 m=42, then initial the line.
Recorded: h=11 m=26
